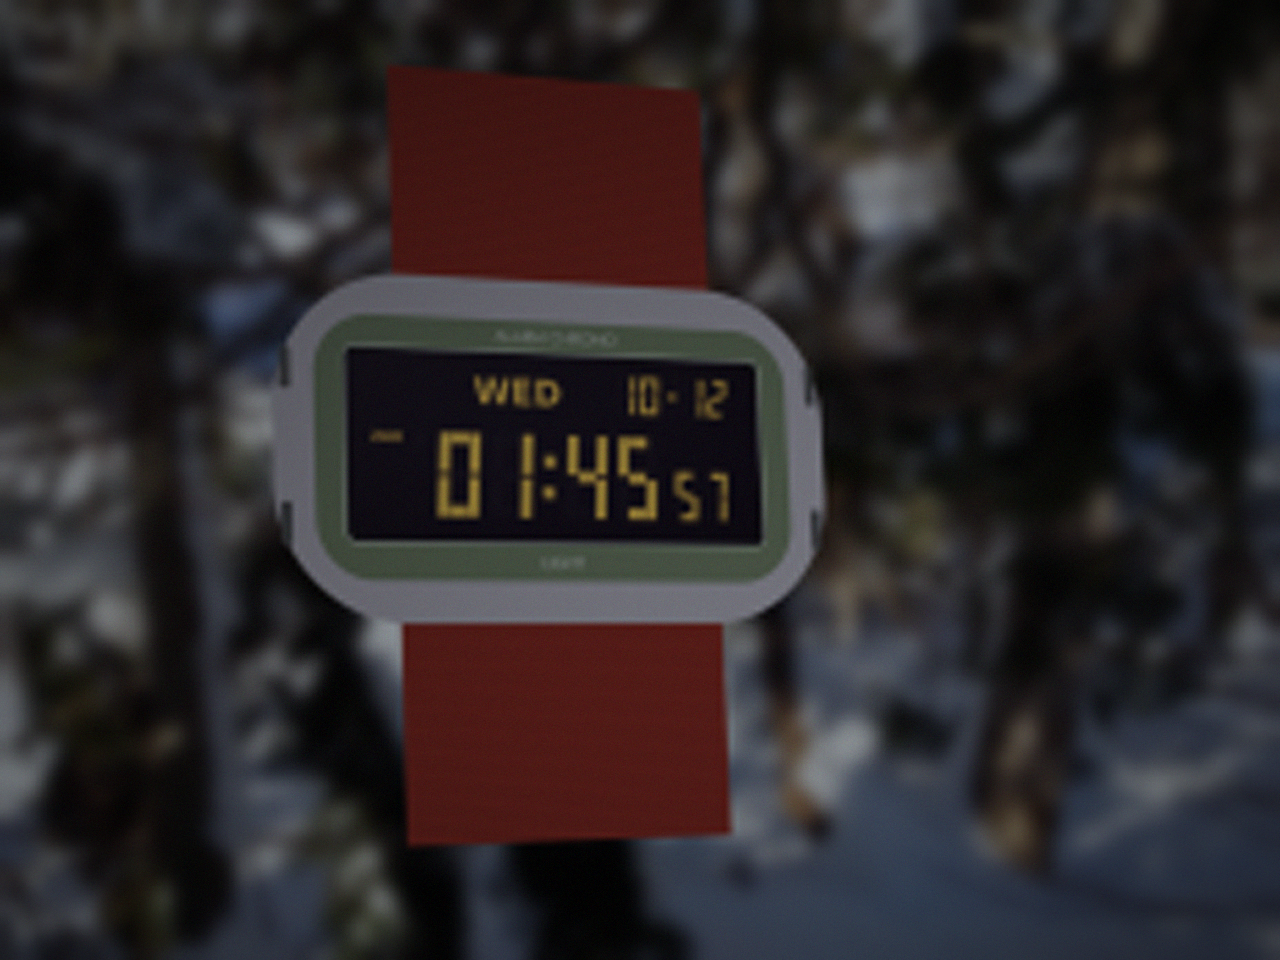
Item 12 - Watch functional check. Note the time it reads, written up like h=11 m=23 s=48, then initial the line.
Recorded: h=1 m=45 s=57
